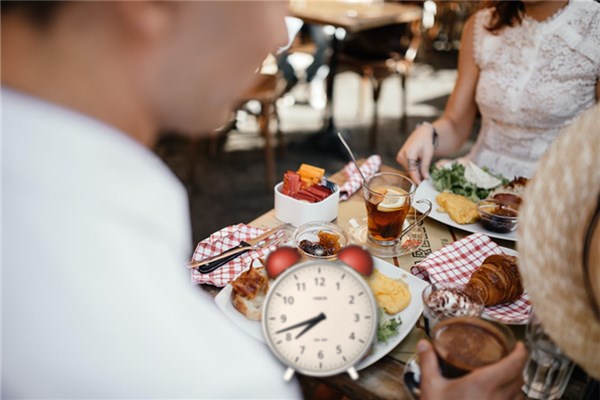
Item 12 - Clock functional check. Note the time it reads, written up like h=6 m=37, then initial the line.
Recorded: h=7 m=42
